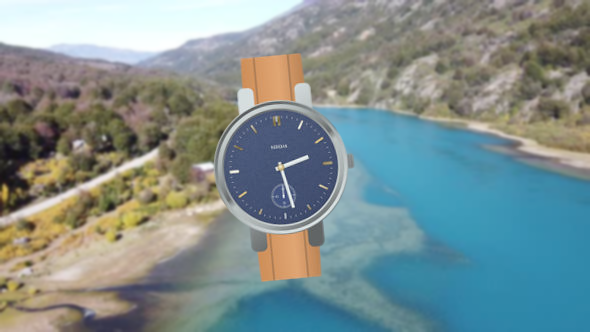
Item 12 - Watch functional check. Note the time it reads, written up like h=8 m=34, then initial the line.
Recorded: h=2 m=28
